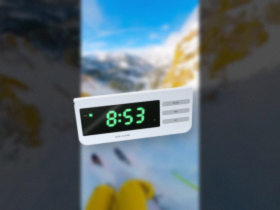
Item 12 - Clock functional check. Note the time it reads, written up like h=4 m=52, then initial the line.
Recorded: h=8 m=53
